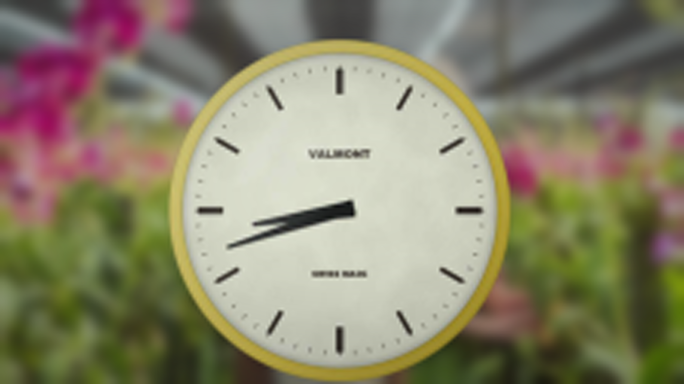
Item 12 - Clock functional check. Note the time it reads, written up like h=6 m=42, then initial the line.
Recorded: h=8 m=42
